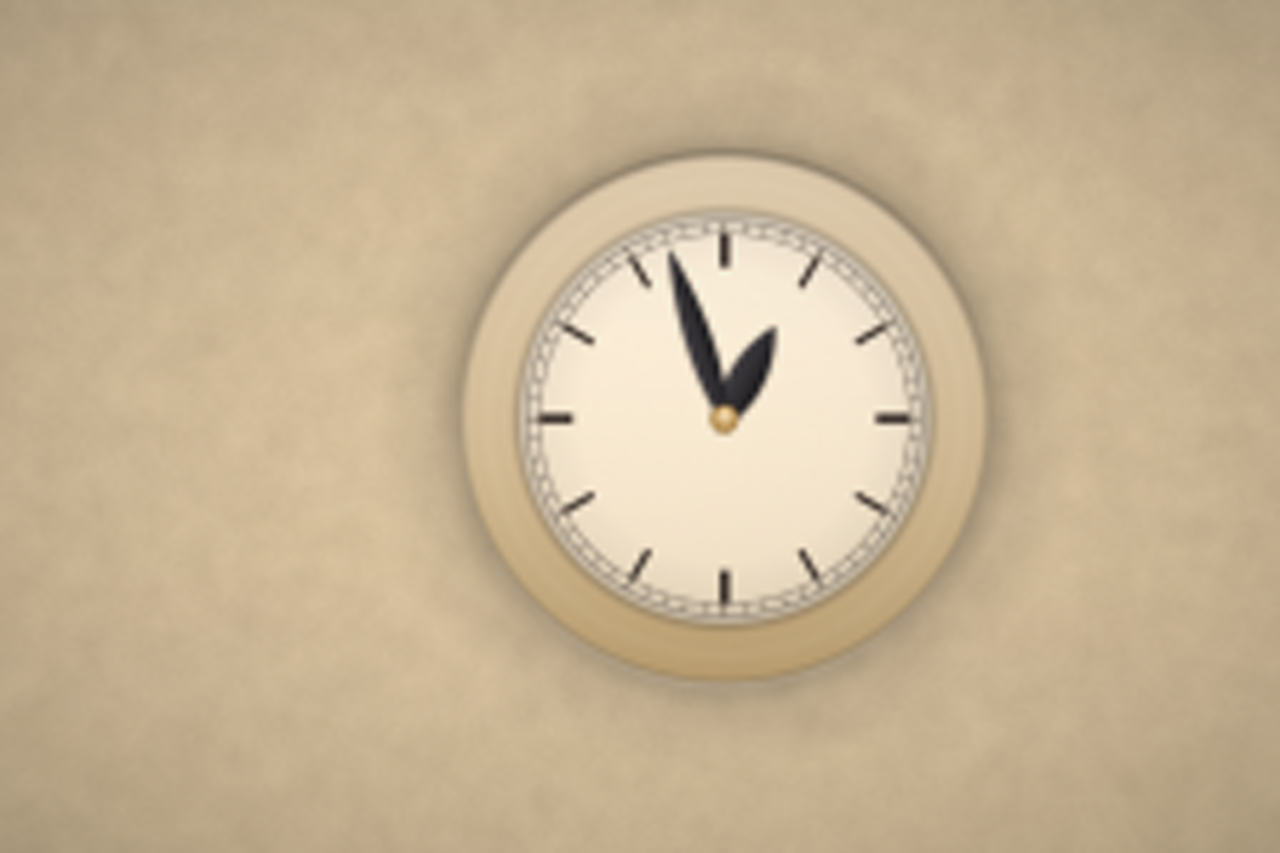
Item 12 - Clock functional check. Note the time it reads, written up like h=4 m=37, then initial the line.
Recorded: h=12 m=57
